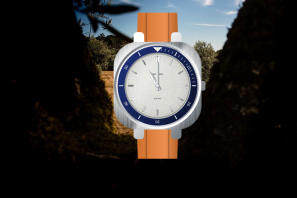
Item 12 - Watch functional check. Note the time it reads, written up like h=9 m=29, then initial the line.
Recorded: h=11 m=0
